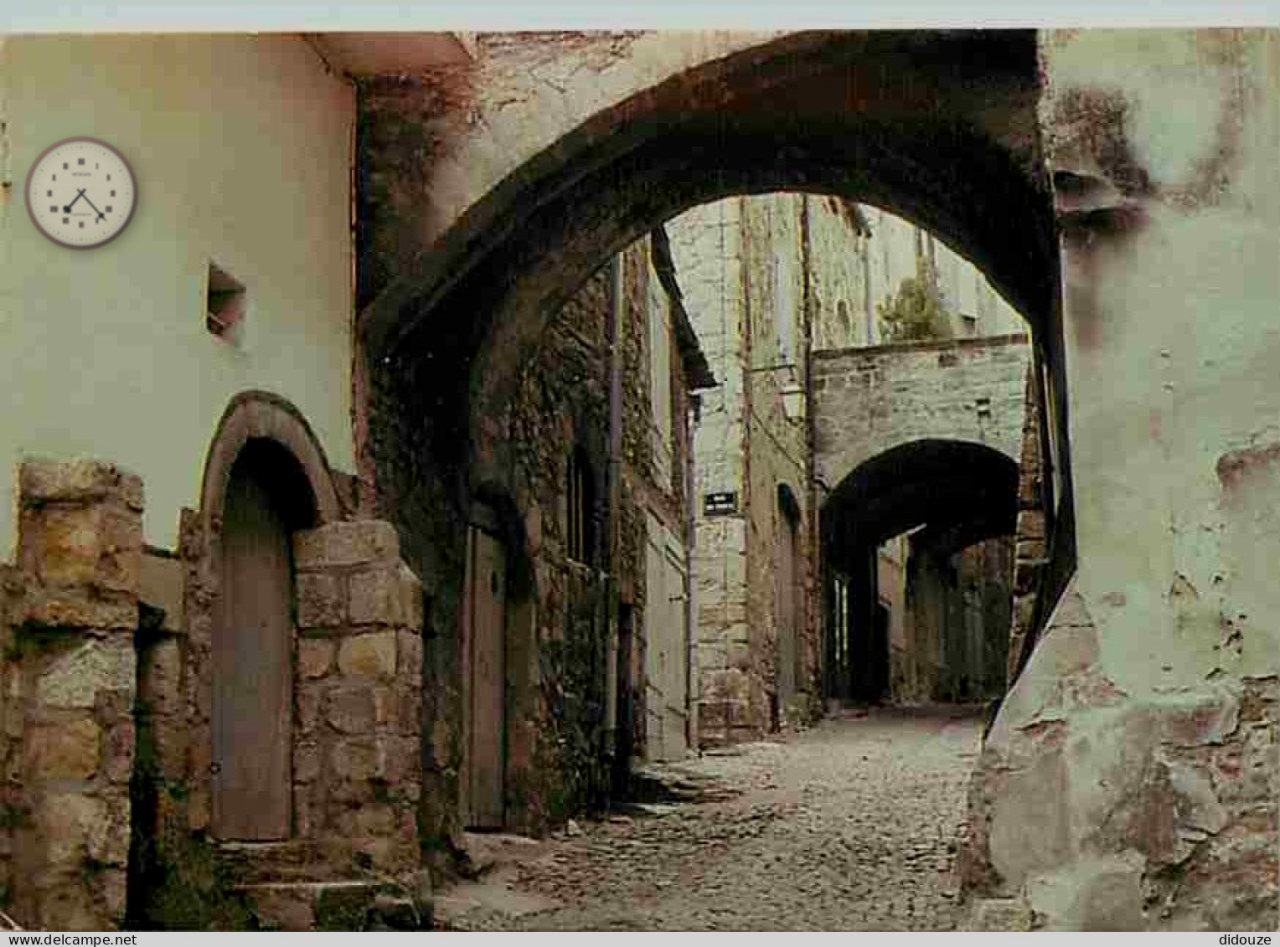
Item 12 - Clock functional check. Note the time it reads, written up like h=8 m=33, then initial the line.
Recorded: h=7 m=23
